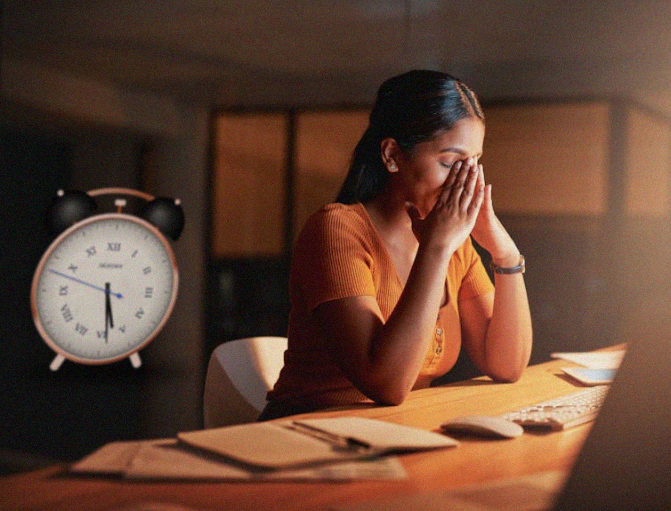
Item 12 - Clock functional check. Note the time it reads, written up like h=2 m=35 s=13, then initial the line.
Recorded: h=5 m=28 s=48
